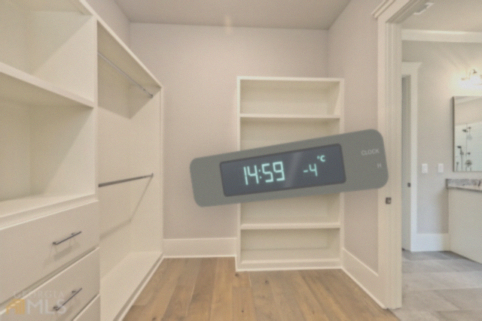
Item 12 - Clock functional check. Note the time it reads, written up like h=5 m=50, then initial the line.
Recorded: h=14 m=59
